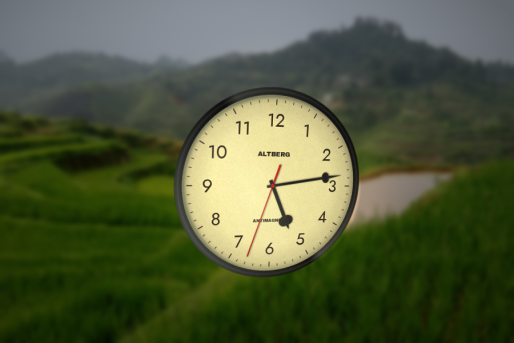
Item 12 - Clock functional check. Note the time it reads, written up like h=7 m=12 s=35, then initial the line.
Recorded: h=5 m=13 s=33
